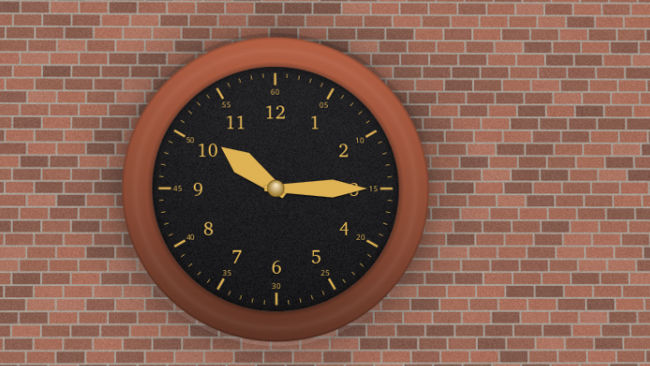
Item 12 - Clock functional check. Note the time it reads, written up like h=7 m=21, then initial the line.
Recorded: h=10 m=15
